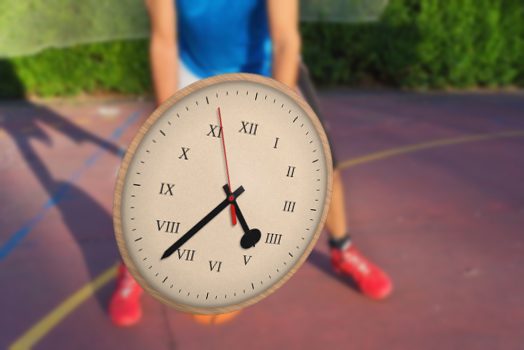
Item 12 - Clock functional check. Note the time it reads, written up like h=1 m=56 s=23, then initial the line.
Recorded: h=4 m=36 s=56
